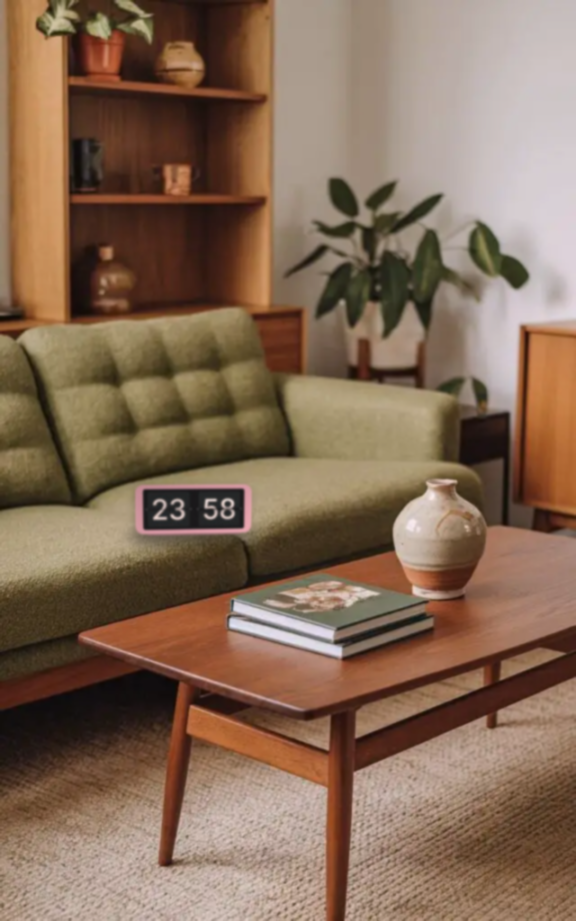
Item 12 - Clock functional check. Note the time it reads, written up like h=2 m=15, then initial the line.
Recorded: h=23 m=58
